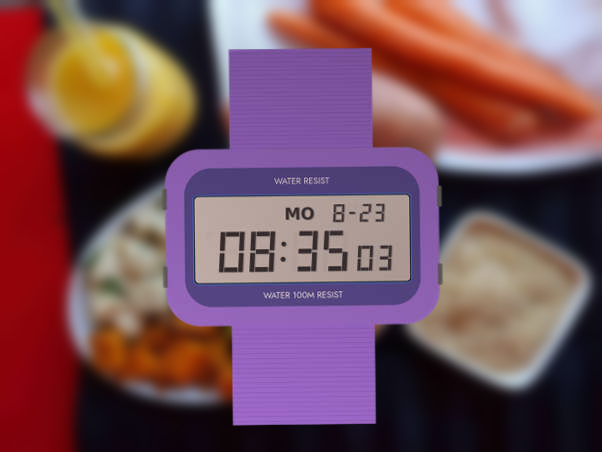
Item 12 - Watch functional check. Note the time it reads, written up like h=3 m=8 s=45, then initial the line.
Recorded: h=8 m=35 s=3
